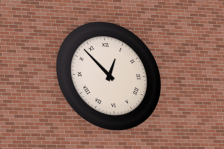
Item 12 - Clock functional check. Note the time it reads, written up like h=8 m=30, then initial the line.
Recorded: h=12 m=53
